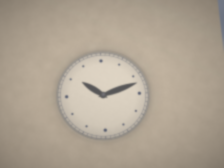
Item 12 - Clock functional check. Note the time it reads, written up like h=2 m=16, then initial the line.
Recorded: h=10 m=12
